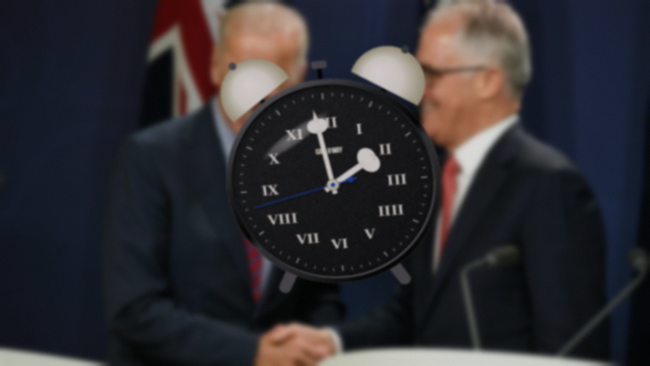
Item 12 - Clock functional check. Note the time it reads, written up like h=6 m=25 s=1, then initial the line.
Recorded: h=1 m=58 s=43
